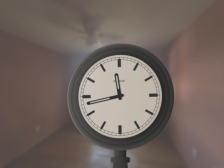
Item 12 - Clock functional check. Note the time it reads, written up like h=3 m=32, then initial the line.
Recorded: h=11 m=43
